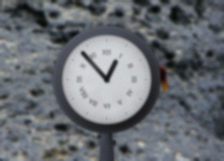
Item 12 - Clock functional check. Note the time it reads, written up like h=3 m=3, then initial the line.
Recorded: h=12 m=53
